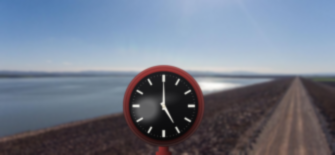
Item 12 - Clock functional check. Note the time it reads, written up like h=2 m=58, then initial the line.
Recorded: h=5 m=0
